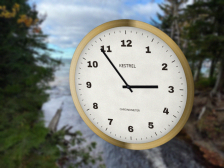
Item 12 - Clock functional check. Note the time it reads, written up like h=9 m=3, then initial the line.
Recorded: h=2 m=54
